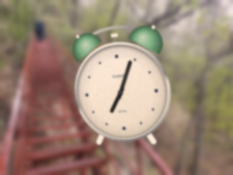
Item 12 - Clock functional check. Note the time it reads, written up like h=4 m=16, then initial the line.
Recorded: h=7 m=4
